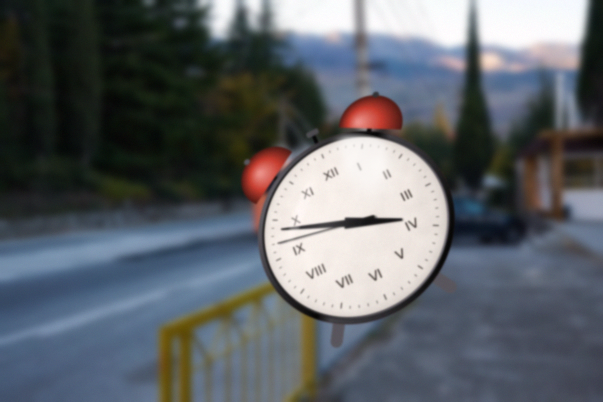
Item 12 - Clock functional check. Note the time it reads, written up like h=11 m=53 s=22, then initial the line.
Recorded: h=3 m=48 s=47
